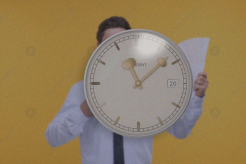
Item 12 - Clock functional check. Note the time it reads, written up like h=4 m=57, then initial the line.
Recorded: h=11 m=8
